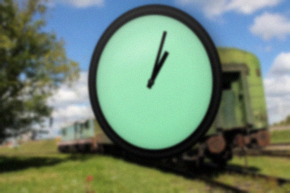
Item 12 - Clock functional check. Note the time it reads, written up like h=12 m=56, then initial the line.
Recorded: h=1 m=3
